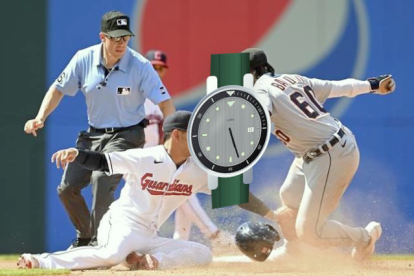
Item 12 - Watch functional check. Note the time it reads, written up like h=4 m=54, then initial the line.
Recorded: h=5 m=27
